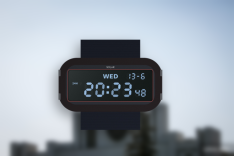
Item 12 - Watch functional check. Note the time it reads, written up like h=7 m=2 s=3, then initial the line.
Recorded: h=20 m=23 s=48
